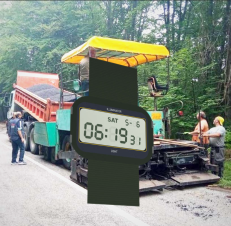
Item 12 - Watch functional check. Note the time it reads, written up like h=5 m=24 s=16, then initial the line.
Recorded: h=6 m=19 s=31
